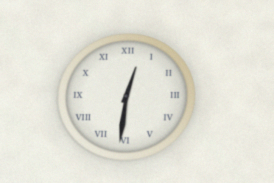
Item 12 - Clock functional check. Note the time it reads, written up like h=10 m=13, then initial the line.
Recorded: h=12 m=31
